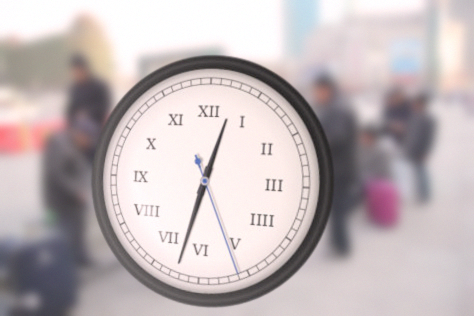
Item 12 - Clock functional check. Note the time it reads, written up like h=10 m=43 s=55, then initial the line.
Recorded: h=12 m=32 s=26
